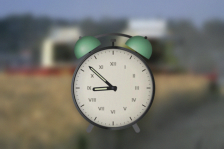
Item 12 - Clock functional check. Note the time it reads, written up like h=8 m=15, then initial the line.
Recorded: h=8 m=52
